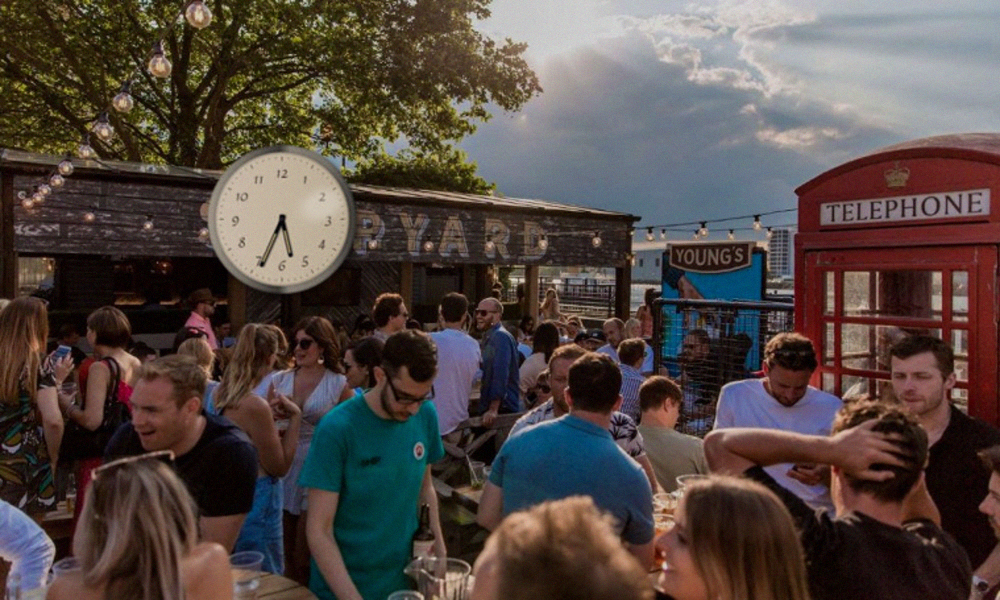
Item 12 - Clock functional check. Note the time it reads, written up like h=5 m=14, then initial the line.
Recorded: h=5 m=34
